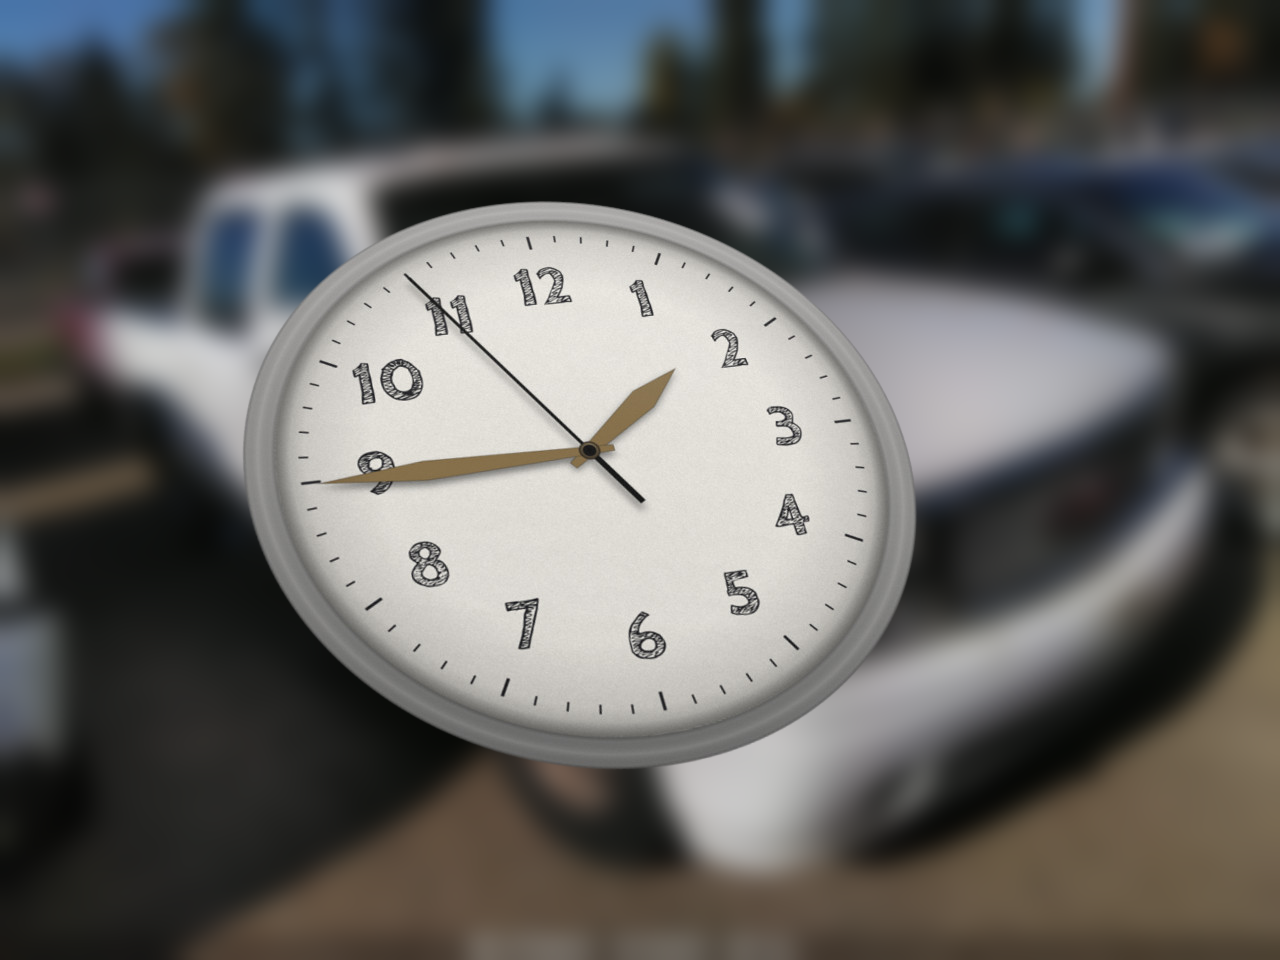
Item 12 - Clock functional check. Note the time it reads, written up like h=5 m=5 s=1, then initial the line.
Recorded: h=1 m=44 s=55
